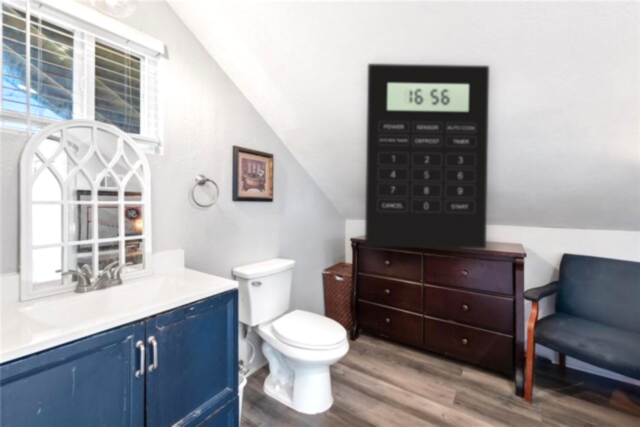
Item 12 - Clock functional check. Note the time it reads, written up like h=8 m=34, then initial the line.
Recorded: h=16 m=56
